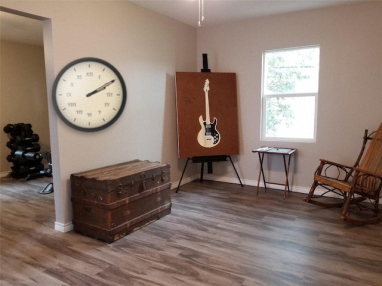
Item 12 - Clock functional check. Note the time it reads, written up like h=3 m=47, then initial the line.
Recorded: h=2 m=10
